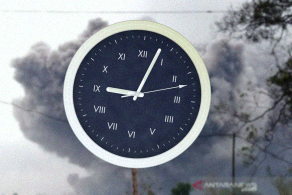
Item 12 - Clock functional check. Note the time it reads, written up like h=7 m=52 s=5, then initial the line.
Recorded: h=9 m=3 s=12
